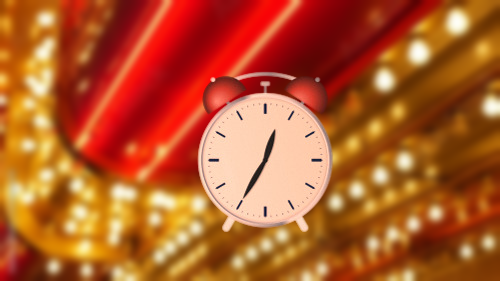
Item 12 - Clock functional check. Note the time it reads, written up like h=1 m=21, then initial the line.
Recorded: h=12 m=35
